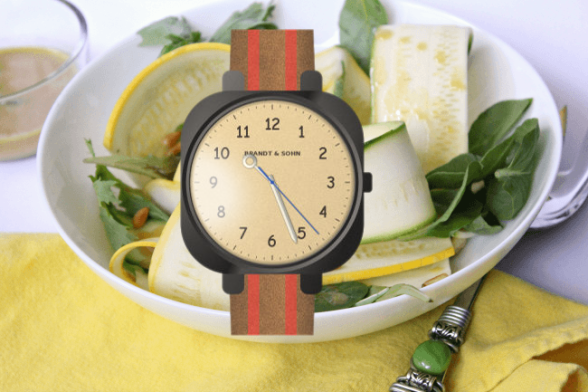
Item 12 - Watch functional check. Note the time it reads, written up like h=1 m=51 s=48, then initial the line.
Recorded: h=10 m=26 s=23
